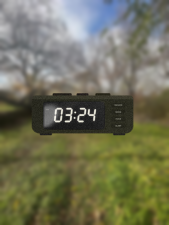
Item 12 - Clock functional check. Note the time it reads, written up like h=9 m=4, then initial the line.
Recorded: h=3 m=24
